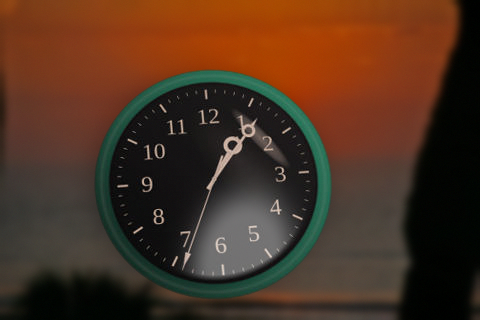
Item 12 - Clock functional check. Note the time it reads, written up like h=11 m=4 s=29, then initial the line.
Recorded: h=1 m=6 s=34
